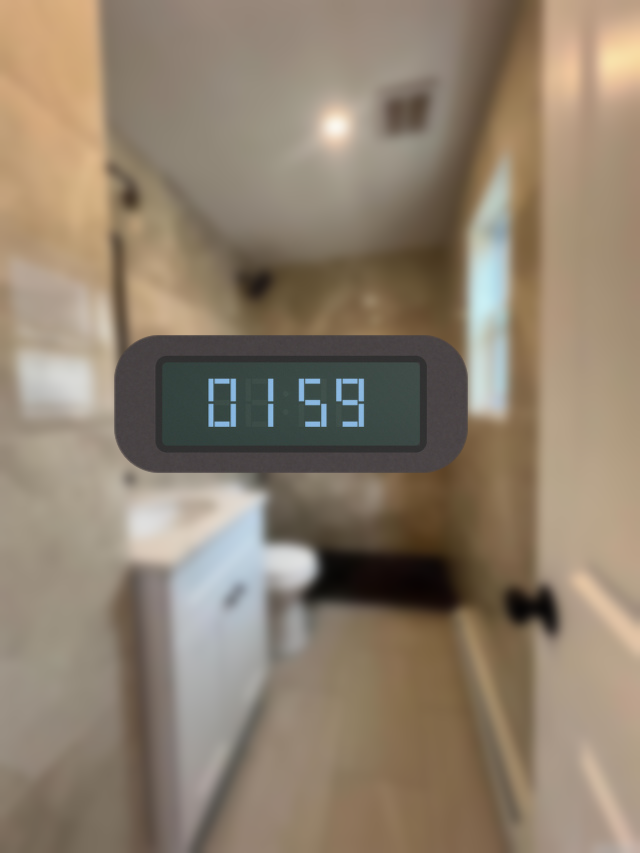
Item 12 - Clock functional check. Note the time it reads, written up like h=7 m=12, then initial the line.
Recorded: h=1 m=59
